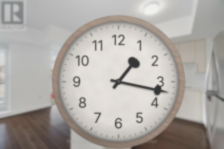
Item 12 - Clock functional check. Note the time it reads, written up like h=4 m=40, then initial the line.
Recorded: h=1 m=17
